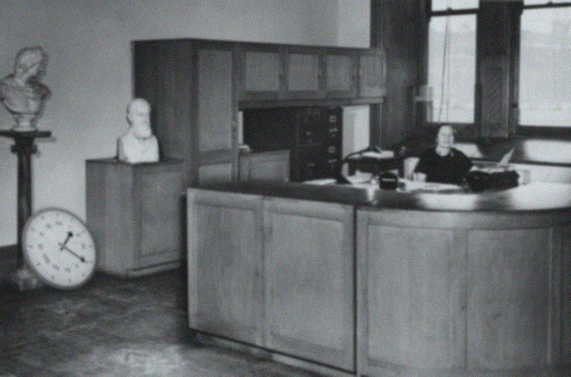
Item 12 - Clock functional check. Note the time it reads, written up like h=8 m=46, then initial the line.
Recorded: h=1 m=21
